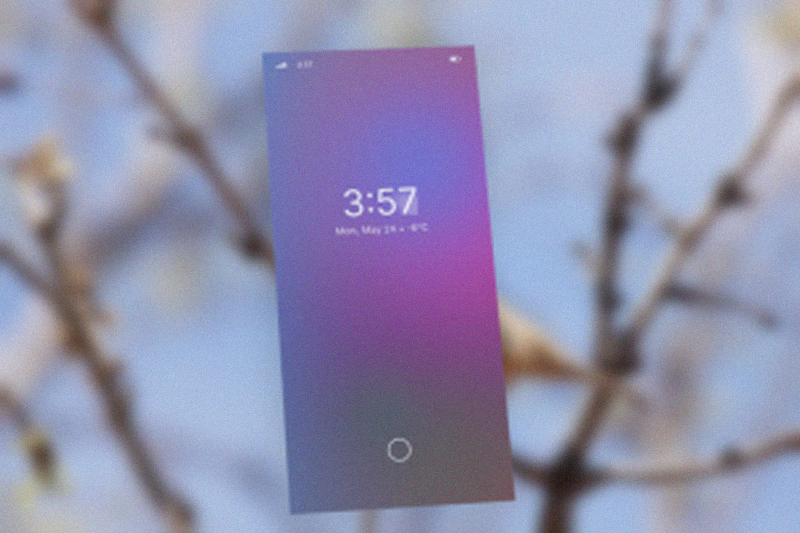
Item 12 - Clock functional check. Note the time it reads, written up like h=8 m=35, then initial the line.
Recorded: h=3 m=57
